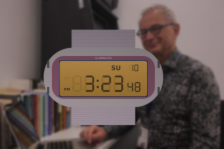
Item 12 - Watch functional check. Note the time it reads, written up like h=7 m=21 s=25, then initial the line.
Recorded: h=3 m=23 s=48
